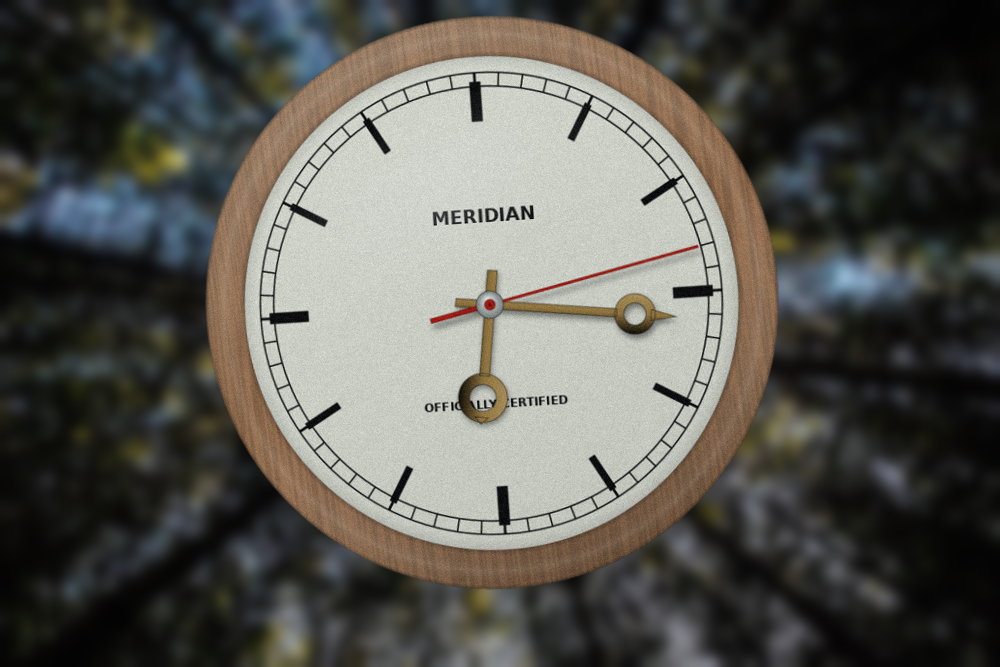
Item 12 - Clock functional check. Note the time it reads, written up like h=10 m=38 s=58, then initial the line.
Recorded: h=6 m=16 s=13
